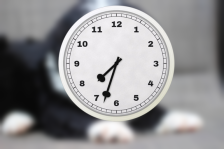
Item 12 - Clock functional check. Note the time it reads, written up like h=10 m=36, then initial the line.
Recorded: h=7 m=33
